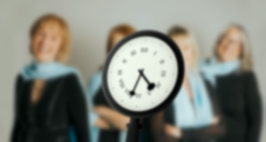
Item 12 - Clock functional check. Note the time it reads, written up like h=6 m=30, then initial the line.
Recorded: h=4 m=33
